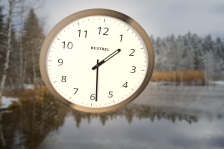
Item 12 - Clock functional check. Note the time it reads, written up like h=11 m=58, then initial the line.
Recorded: h=1 m=29
